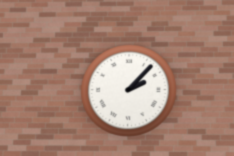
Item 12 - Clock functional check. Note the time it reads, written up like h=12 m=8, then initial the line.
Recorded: h=2 m=7
